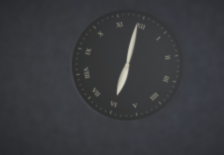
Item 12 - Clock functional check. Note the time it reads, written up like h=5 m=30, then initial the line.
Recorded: h=5 m=59
